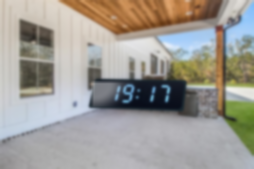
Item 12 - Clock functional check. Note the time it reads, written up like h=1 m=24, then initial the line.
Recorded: h=19 m=17
